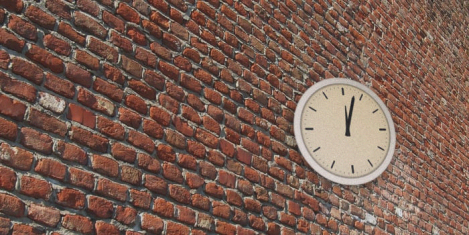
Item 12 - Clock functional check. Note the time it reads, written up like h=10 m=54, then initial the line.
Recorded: h=12 m=3
